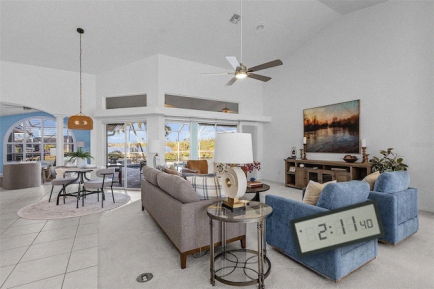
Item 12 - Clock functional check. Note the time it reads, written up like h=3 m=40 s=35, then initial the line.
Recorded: h=2 m=11 s=40
